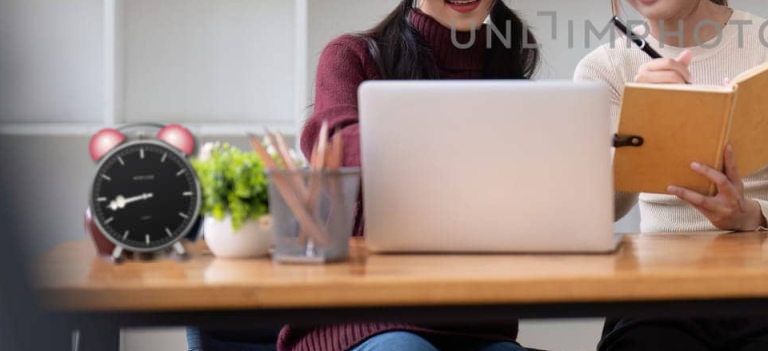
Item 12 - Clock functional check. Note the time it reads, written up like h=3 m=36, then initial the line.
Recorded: h=8 m=43
